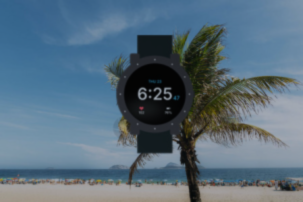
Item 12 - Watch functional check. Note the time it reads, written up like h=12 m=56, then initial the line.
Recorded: h=6 m=25
